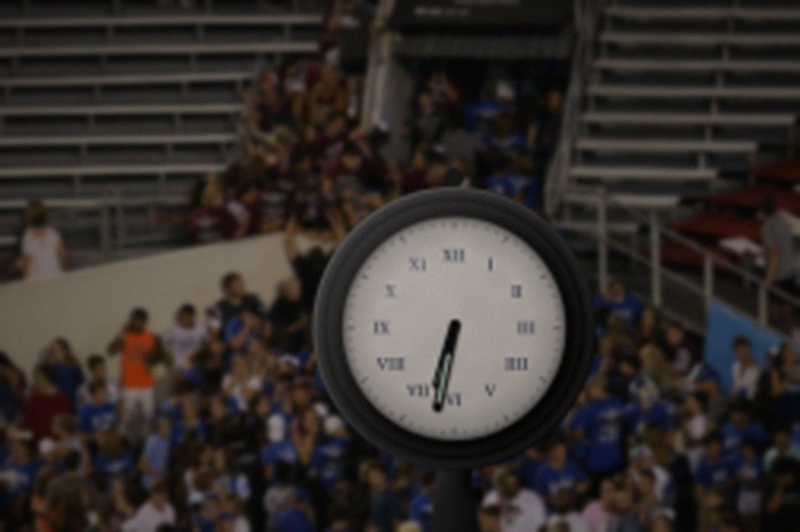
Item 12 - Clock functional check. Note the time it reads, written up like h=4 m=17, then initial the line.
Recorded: h=6 m=32
